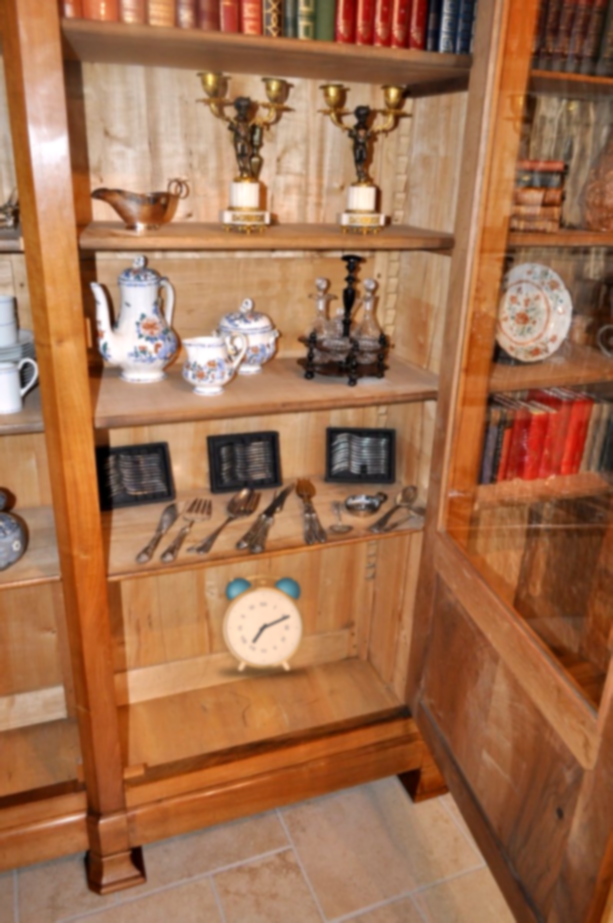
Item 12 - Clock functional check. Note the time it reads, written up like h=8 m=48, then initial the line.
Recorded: h=7 m=11
